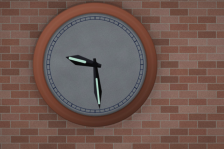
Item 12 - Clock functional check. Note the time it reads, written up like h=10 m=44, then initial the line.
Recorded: h=9 m=29
